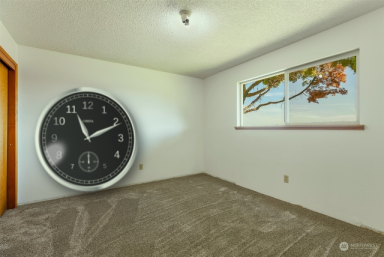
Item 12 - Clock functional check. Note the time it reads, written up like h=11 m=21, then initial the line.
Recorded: h=11 m=11
